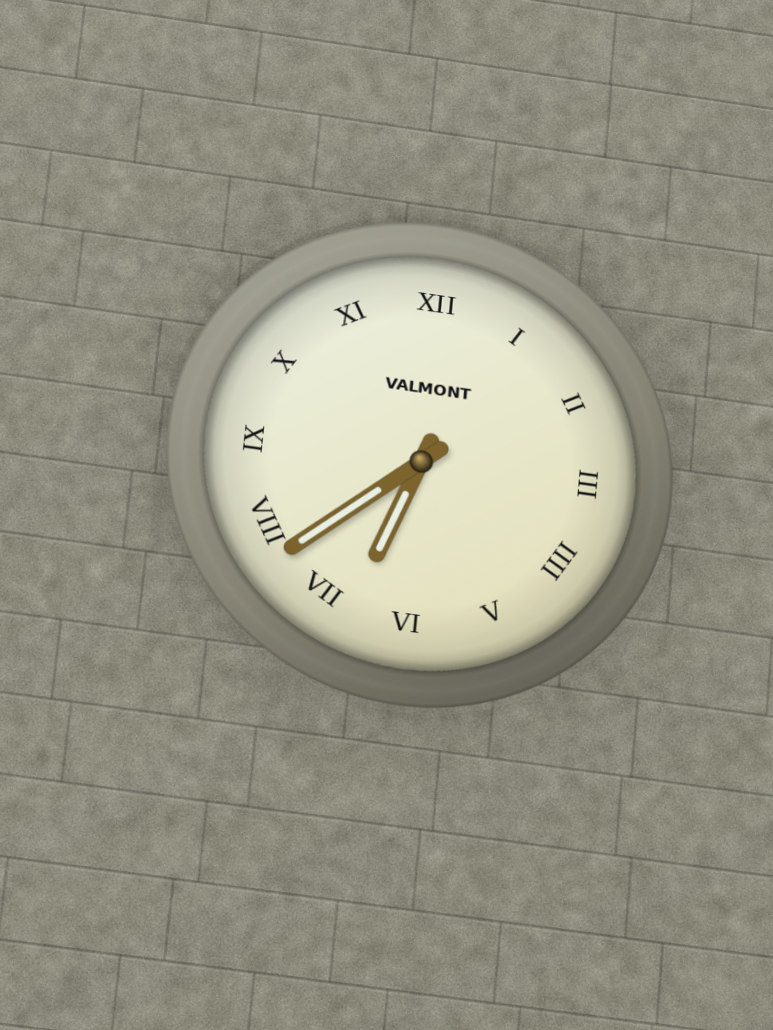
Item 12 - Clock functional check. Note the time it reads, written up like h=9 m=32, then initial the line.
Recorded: h=6 m=38
